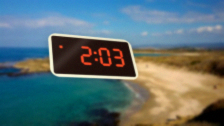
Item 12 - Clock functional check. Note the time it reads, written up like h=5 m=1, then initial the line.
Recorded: h=2 m=3
